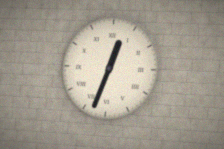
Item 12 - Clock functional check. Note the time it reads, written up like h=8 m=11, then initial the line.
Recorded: h=12 m=33
